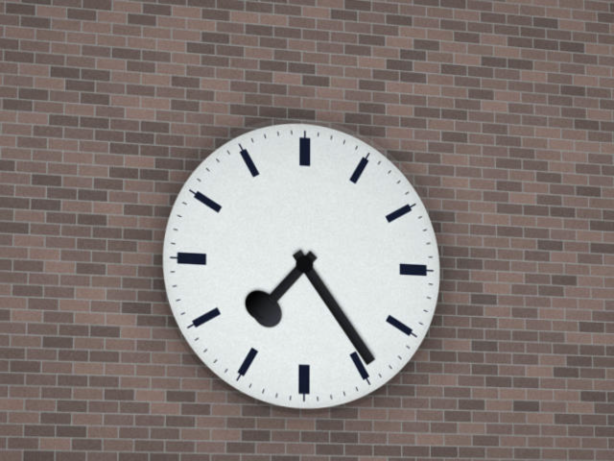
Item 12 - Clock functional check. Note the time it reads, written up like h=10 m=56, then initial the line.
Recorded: h=7 m=24
